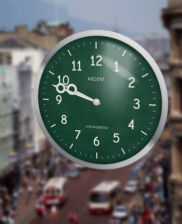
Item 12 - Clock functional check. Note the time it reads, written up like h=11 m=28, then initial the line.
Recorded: h=9 m=48
